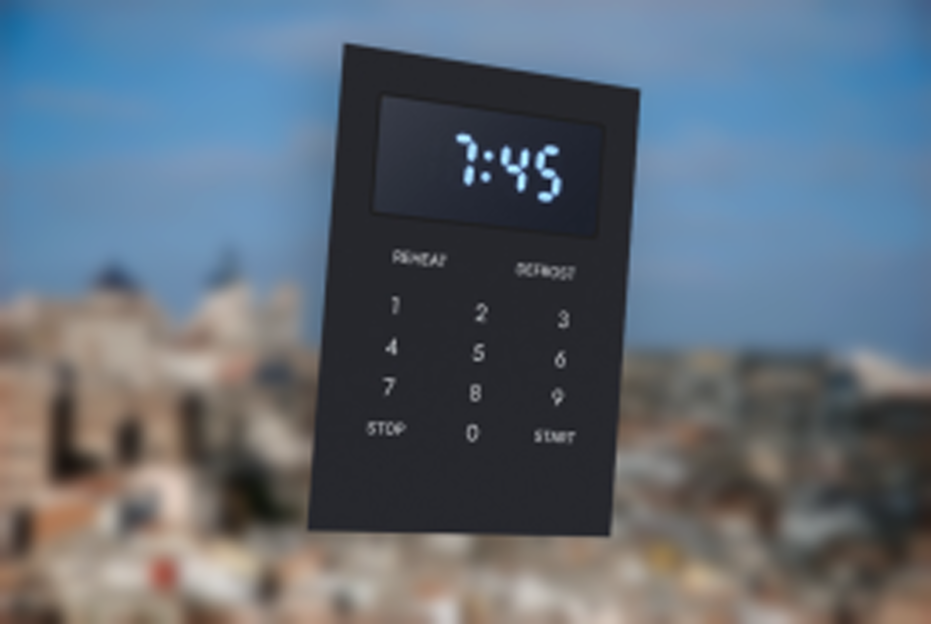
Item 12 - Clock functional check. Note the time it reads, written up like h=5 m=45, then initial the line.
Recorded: h=7 m=45
